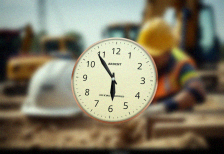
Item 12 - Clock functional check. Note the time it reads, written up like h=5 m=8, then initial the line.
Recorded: h=5 m=54
